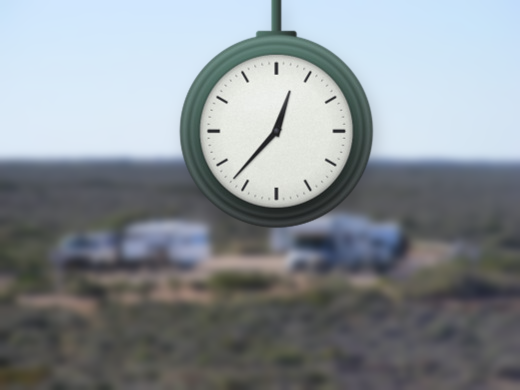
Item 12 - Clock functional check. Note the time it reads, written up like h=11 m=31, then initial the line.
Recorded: h=12 m=37
